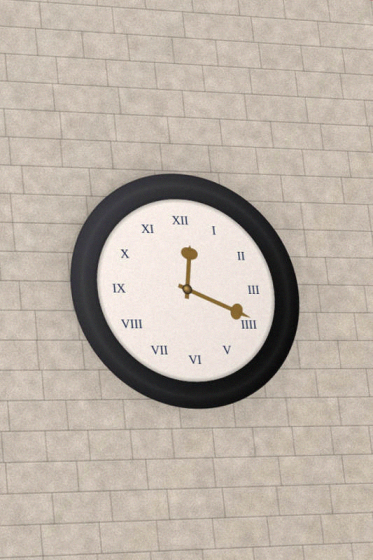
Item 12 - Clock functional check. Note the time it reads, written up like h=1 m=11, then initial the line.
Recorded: h=12 m=19
